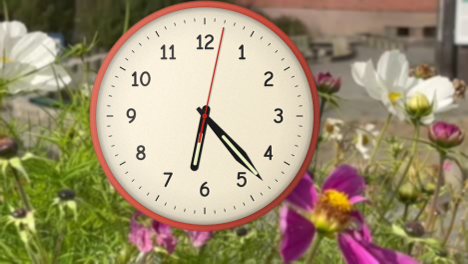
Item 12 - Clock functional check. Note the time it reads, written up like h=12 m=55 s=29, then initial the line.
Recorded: h=6 m=23 s=2
